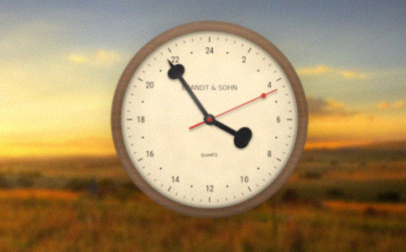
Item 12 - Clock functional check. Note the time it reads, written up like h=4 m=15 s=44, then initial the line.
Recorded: h=7 m=54 s=11
